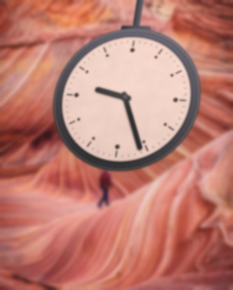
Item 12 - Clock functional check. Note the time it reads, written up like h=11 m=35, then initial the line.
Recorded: h=9 m=26
